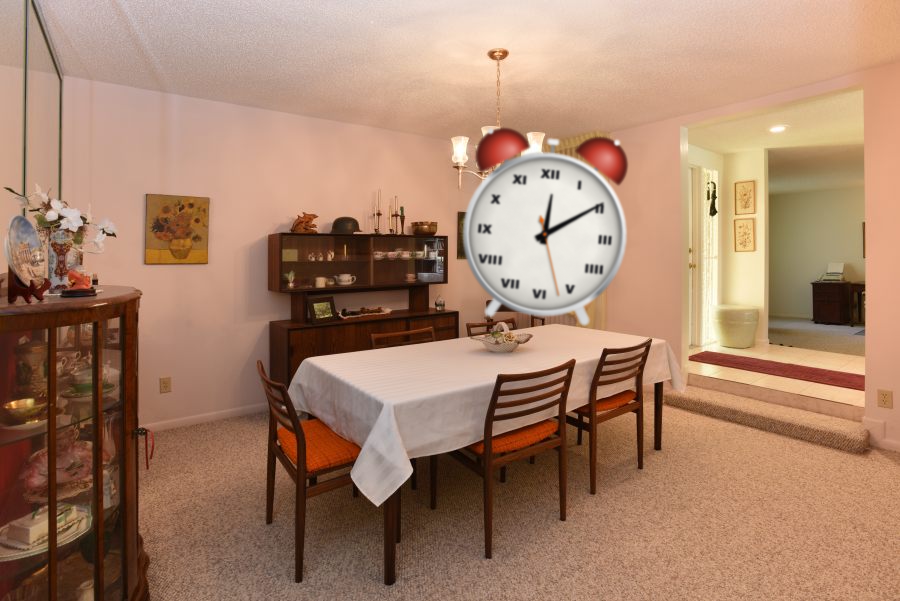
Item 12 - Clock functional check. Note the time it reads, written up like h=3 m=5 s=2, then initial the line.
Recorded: h=12 m=9 s=27
